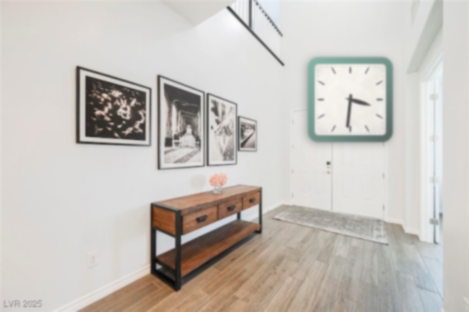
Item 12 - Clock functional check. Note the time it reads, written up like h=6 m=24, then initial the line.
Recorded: h=3 m=31
